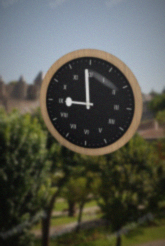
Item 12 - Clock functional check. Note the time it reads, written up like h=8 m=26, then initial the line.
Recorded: h=8 m=59
